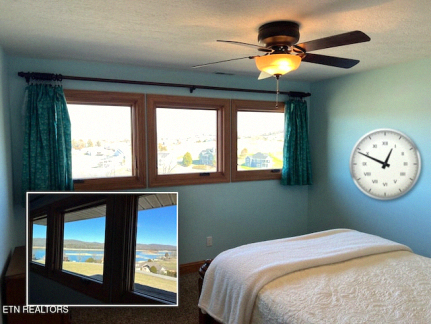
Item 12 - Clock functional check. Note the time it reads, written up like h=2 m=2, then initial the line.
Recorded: h=12 m=49
